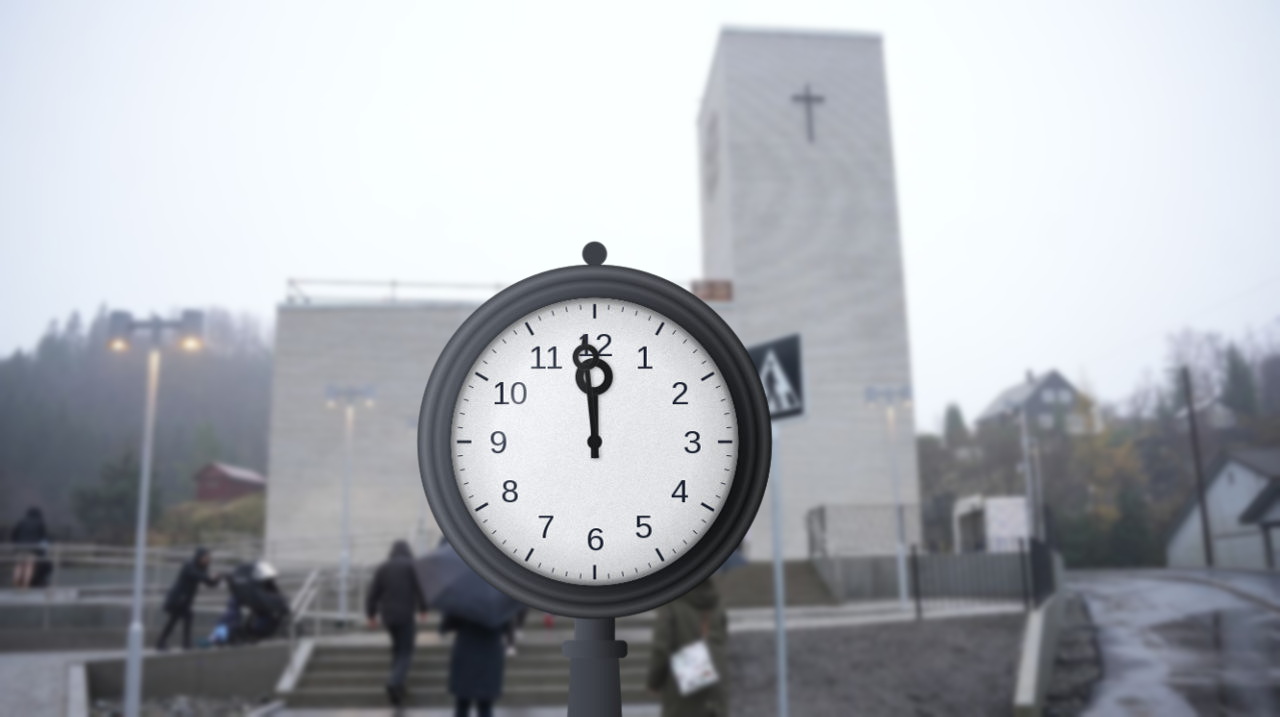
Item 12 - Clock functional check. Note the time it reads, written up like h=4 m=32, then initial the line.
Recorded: h=11 m=59
